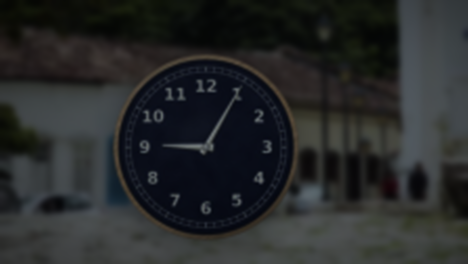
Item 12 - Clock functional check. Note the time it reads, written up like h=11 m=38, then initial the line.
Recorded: h=9 m=5
